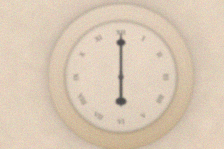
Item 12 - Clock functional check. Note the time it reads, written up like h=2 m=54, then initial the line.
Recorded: h=6 m=0
